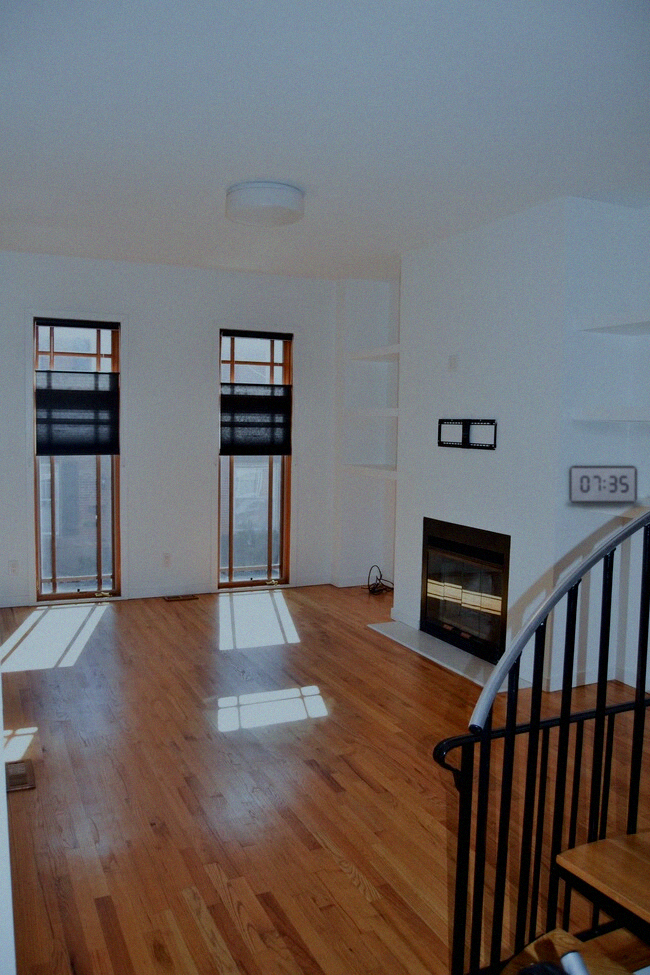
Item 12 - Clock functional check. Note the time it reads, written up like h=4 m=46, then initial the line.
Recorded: h=7 m=35
